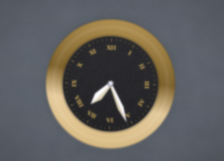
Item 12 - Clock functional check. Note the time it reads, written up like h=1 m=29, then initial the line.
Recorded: h=7 m=26
